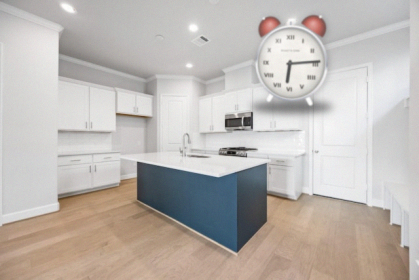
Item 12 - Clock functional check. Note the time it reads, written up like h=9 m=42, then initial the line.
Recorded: h=6 m=14
